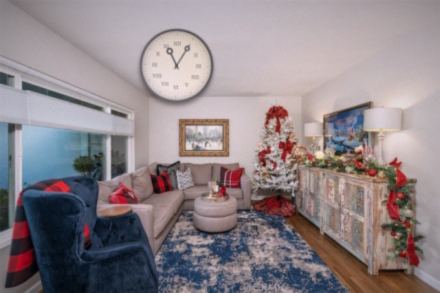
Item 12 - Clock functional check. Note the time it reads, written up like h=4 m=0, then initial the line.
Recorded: h=11 m=5
